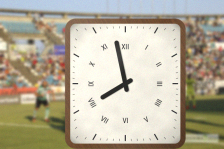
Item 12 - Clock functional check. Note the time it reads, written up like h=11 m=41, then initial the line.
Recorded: h=7 m=58
